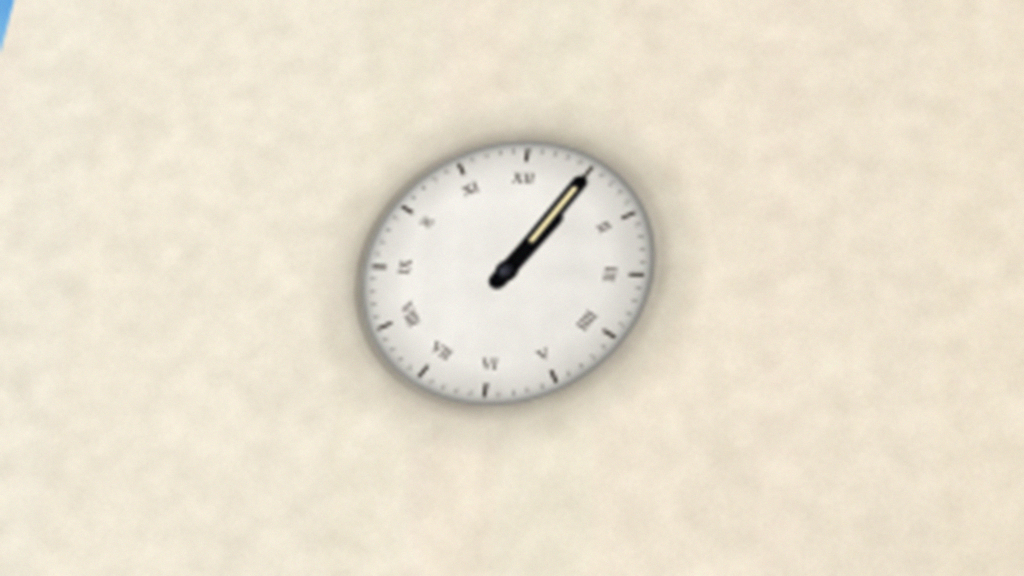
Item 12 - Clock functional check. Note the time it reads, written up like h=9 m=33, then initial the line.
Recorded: h=1 m=5
